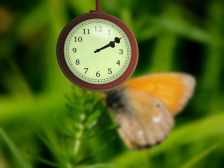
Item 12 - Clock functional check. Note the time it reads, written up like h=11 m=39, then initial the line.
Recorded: h=2 m=10
